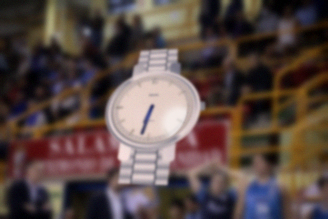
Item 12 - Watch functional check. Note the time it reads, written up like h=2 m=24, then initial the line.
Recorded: h=6 m=32
